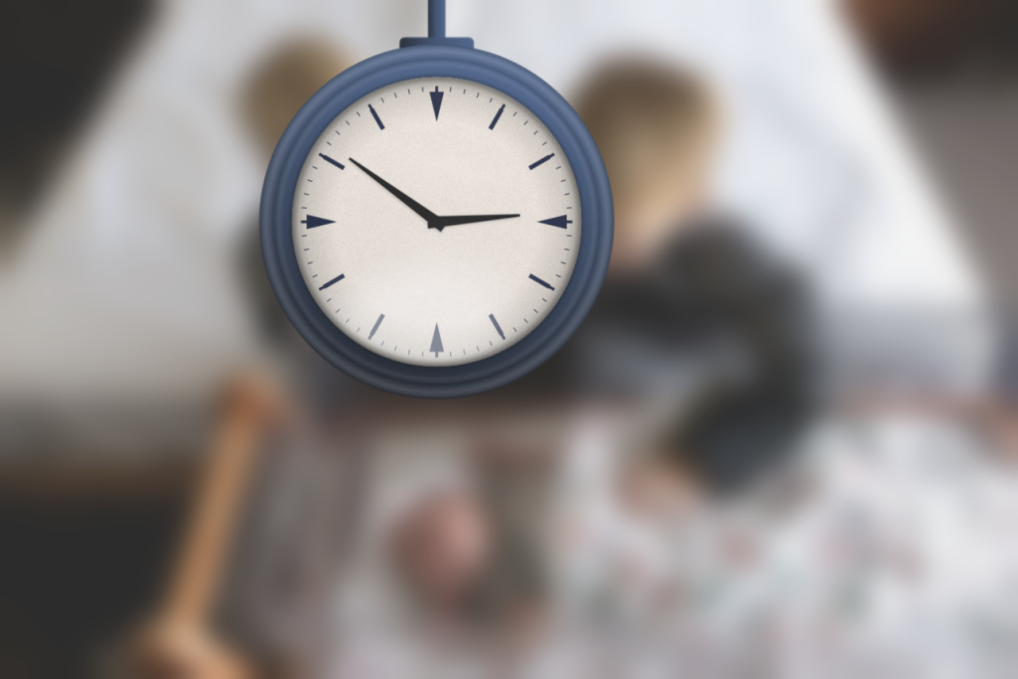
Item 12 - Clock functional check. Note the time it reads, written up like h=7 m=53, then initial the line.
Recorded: h=2 m=51
